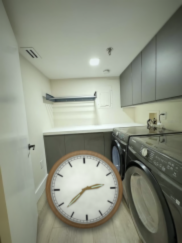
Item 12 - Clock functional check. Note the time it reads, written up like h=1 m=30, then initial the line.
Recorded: h=2 m=38
